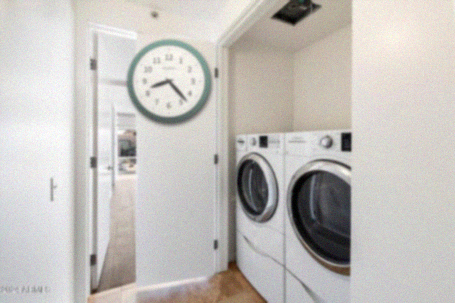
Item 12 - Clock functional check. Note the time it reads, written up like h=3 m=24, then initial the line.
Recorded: h=8 m=23
